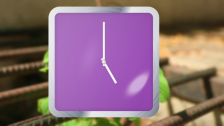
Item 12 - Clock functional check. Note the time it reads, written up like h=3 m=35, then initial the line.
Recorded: h=5 m=0
